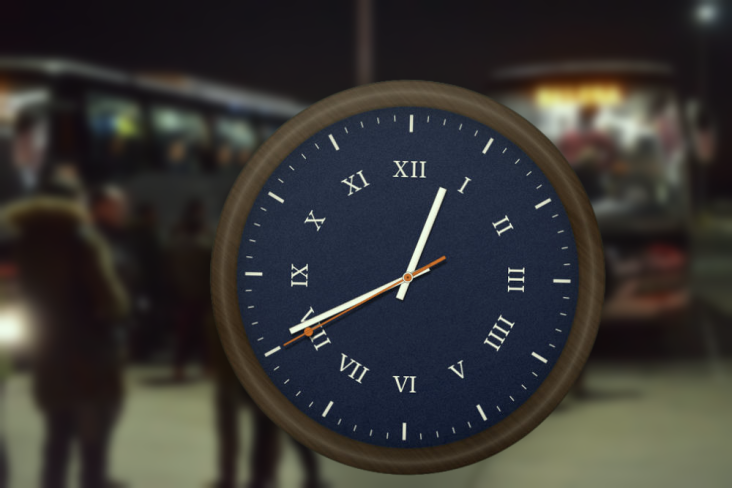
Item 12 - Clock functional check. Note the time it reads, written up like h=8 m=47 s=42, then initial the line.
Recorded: h=12 m=40 s=40
